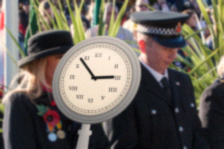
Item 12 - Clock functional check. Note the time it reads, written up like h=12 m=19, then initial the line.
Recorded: h=2 m=53
